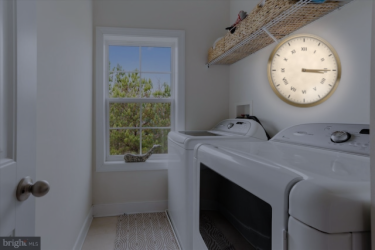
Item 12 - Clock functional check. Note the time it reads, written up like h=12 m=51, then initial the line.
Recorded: h=3 m=15
